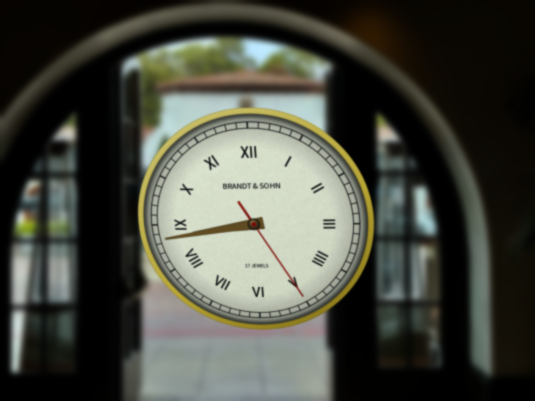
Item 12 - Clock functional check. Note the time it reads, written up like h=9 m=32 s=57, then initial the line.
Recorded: h=8 m=43 s=25
